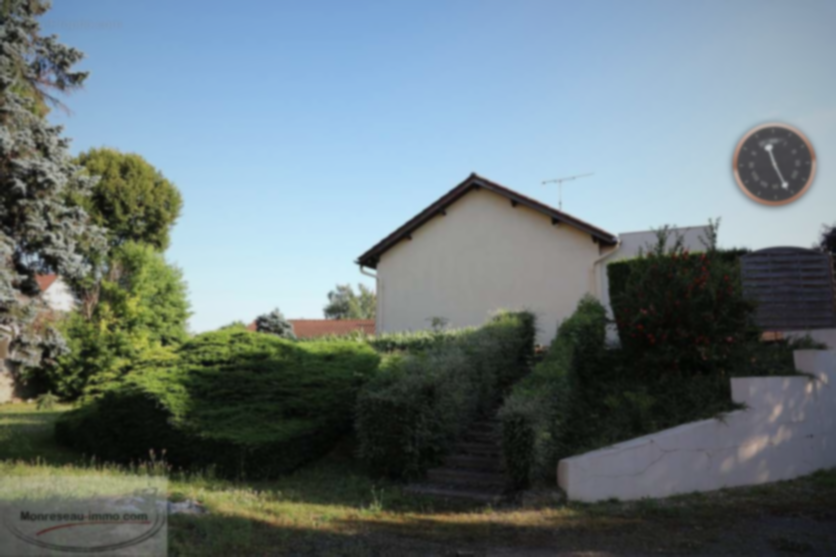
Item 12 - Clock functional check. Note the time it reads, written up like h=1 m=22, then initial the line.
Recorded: h=11 m=26
